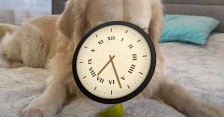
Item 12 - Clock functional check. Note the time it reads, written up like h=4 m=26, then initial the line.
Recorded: h=7 m=27
